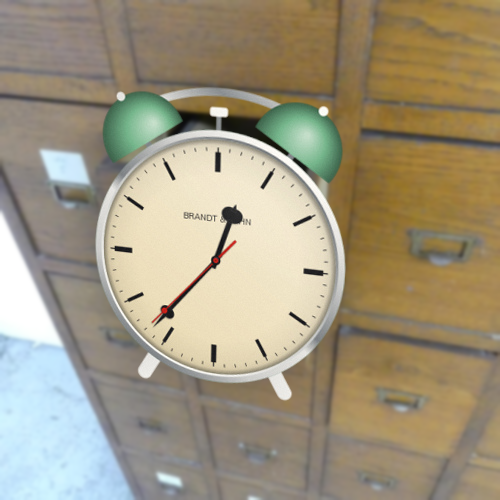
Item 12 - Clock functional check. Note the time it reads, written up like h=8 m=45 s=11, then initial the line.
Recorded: h=12 m=36 s=37
